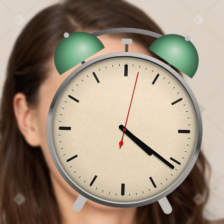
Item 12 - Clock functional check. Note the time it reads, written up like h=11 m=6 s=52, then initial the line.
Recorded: h=4 m=21 s=2
